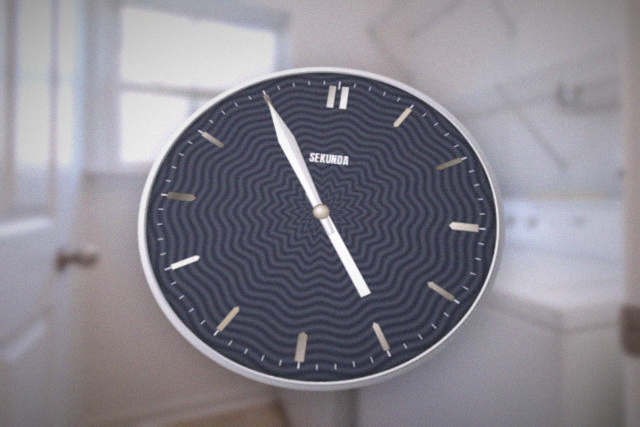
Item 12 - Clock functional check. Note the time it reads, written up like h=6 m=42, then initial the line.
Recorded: h=4 m=55
